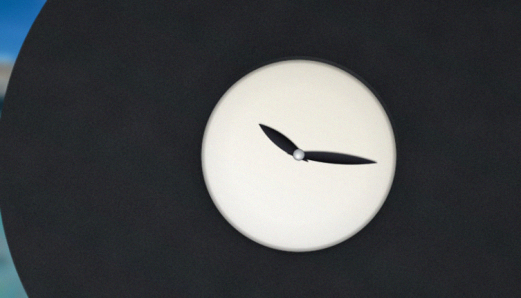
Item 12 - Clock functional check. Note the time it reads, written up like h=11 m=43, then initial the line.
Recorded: h=10 m=16
